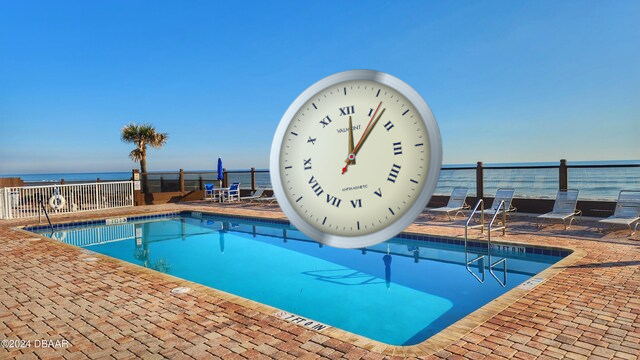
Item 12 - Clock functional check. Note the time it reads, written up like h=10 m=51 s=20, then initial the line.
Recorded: h=12 m=7 s=6
